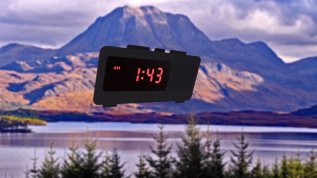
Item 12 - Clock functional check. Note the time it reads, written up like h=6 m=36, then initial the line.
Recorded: h=1 m=43
